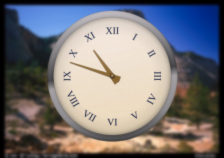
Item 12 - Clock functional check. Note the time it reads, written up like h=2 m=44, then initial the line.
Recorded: h=10 m=48
